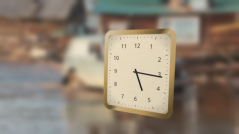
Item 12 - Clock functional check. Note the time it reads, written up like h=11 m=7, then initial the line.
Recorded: h=5 m=16
